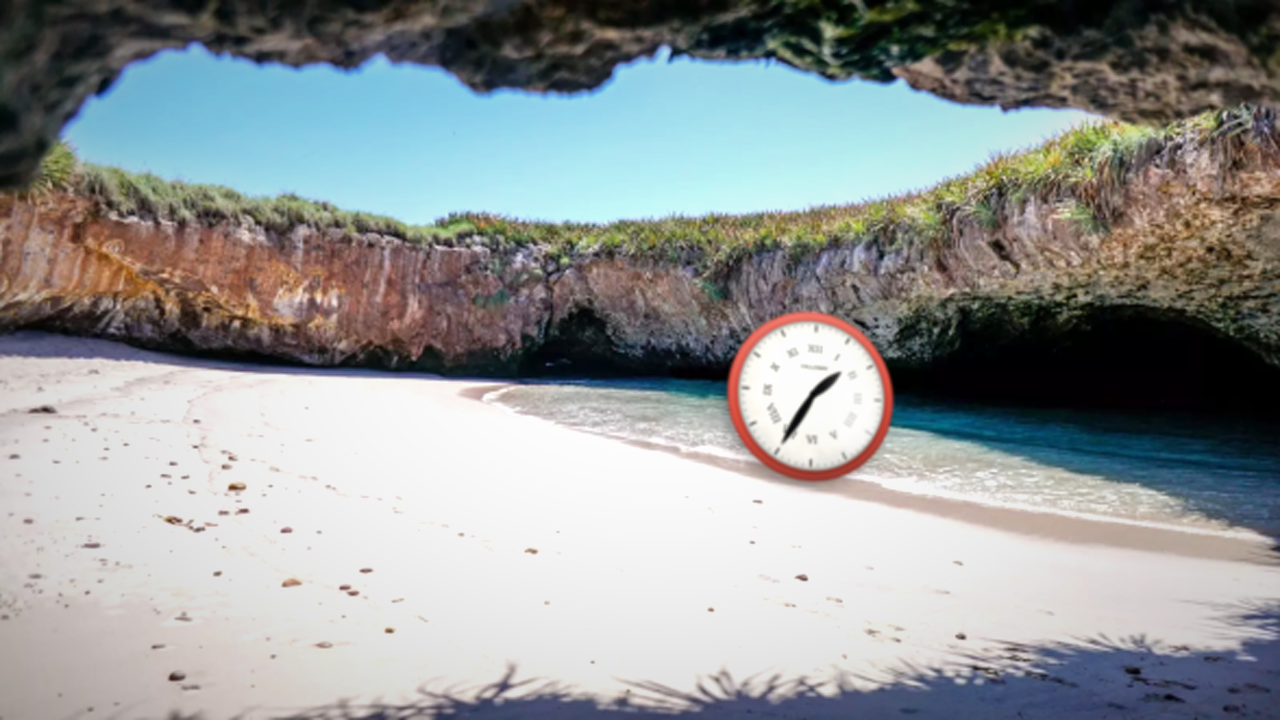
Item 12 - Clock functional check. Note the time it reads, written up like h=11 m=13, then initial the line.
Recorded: h=1 m=35
